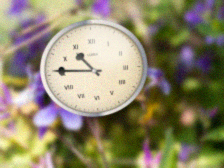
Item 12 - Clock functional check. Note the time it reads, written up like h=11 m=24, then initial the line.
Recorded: h=10 m=46
